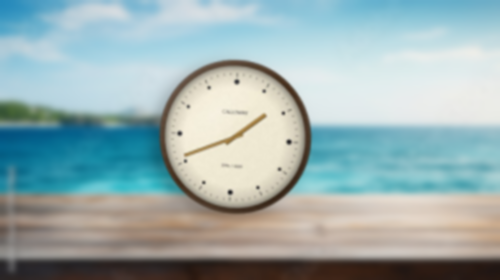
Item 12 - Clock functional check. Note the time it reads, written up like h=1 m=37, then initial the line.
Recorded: h=1 m=41
